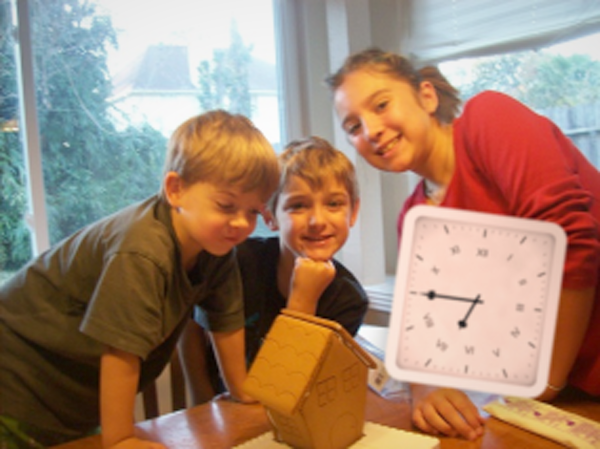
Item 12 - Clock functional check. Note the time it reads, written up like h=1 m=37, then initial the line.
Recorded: h=6 m=45
